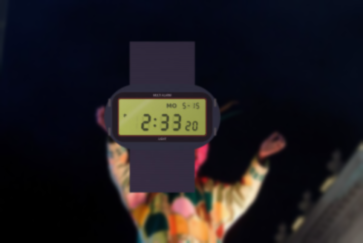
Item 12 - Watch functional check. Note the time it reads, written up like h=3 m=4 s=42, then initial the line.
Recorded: h=2 m=33 s=20
